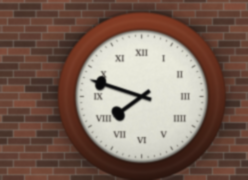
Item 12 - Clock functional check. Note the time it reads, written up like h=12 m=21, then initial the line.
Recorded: h=7 m=48
